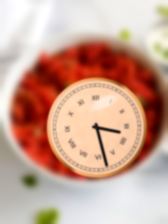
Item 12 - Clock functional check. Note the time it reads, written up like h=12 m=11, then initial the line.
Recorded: h=3 m=28
